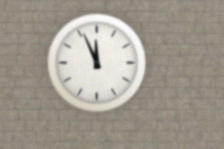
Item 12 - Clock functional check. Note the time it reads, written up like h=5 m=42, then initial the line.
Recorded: h=11 m=56
